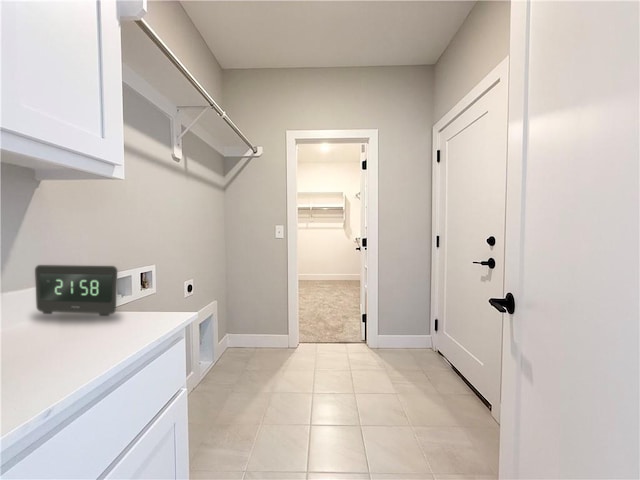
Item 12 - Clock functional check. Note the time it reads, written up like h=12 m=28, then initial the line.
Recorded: h=21 m=58
